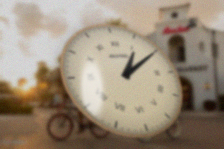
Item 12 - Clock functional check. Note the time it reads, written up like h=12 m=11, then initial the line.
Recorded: h=1 m=10
